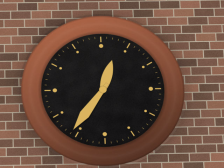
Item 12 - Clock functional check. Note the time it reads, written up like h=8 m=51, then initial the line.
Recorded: h=12 m=36
